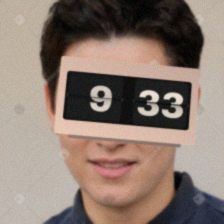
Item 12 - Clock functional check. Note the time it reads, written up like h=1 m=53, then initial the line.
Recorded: h=9 m=33
